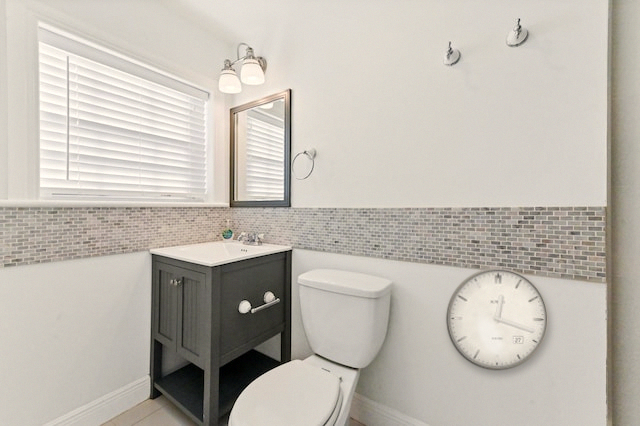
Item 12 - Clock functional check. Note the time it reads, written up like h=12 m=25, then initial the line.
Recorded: h=12 m=18
